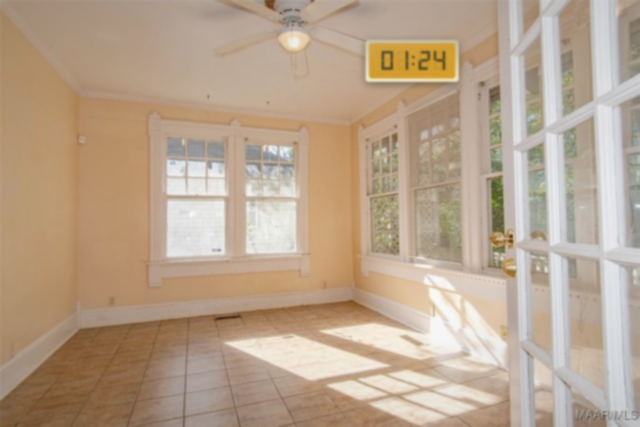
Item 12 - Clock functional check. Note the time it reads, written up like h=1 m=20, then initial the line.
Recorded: h=1 m=24
